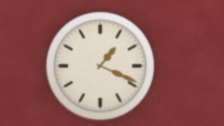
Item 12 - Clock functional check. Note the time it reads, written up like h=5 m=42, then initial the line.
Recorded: h=1 m=19
